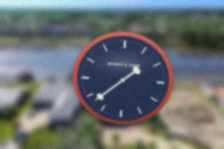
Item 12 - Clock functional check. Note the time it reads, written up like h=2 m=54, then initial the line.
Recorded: h=1 m=38
